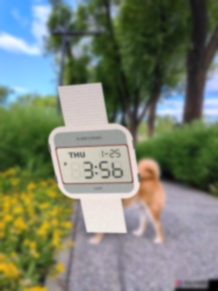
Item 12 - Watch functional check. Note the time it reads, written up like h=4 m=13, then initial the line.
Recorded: h=3 m=56
